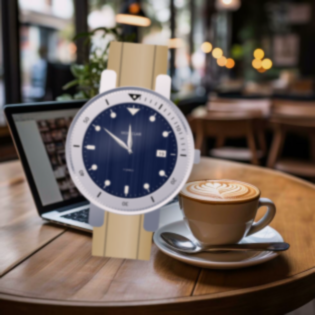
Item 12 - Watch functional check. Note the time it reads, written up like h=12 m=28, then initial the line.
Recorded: h=11 m=51
